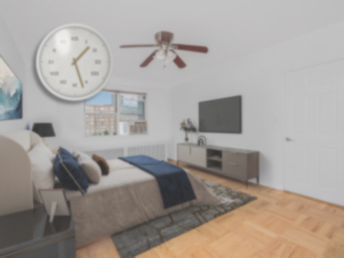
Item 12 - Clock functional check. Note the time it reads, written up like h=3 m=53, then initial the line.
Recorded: h=1 m=27
